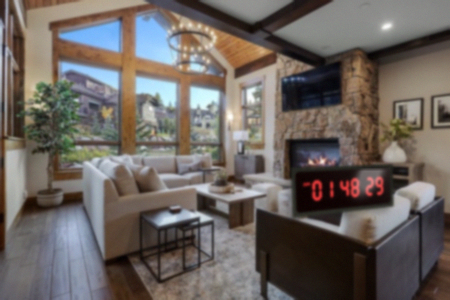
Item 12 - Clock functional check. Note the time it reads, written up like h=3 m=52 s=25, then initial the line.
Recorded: h=1 m=48 s=29
